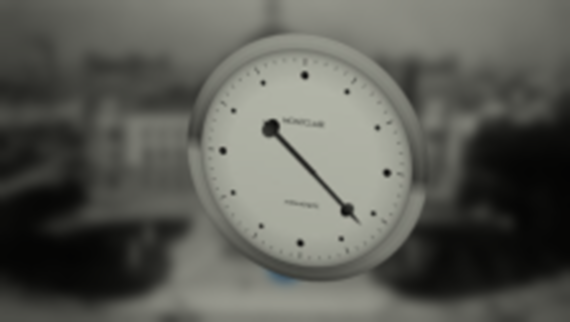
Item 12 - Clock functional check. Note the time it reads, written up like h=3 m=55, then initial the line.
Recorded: h=10 m=22
